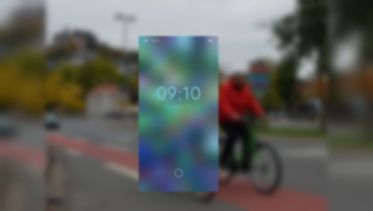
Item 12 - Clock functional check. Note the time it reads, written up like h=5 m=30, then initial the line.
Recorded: h=9 m=10
